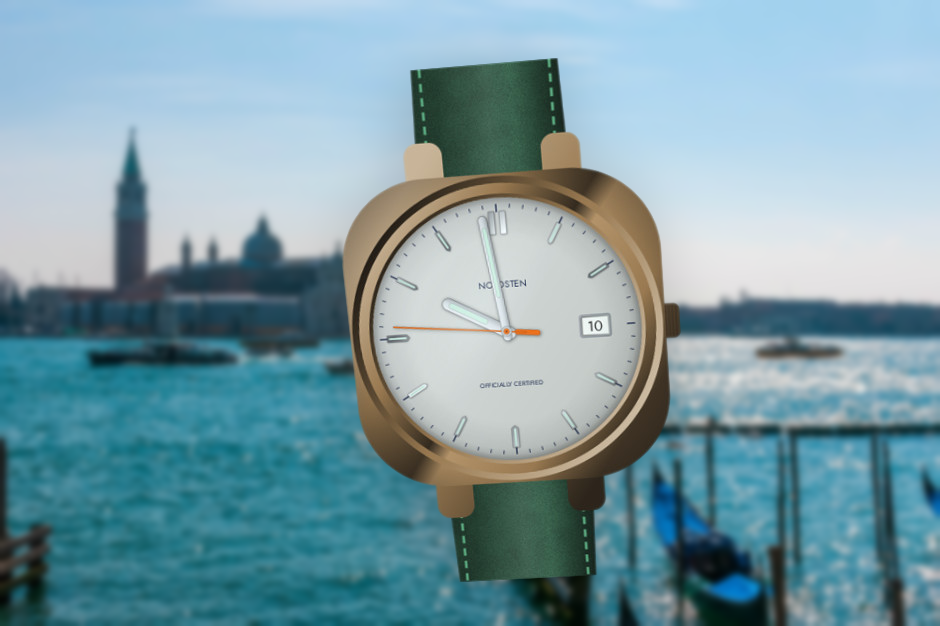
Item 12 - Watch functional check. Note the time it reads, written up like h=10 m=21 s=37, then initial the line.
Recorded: h=9 m=58 s=46
